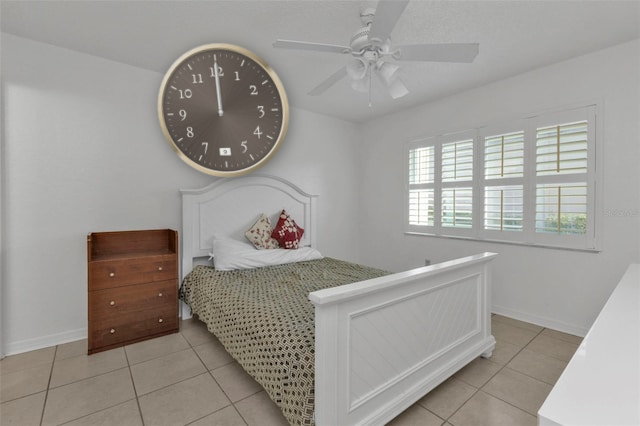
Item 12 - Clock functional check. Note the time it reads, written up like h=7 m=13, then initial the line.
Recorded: h=12 m=0
